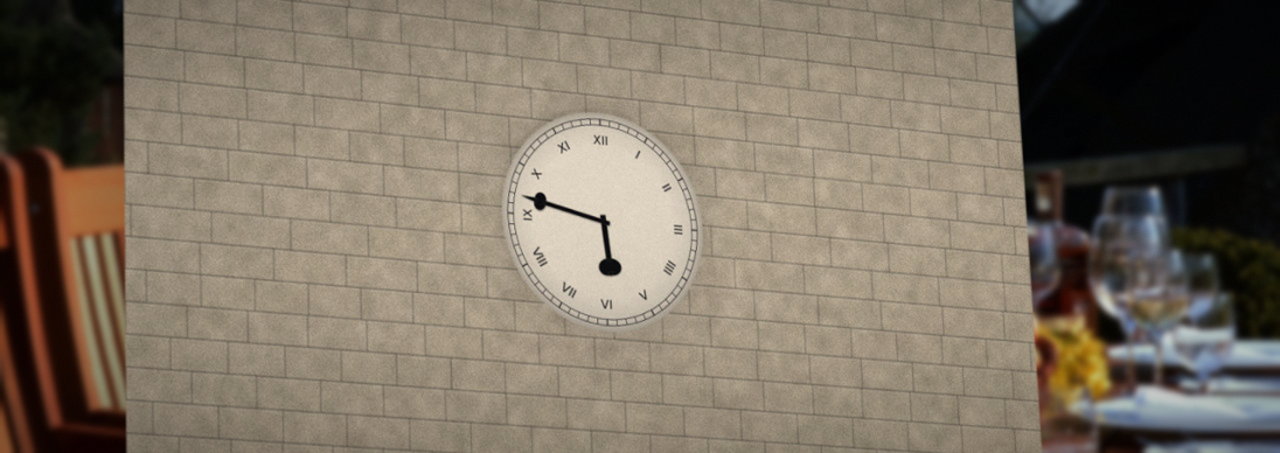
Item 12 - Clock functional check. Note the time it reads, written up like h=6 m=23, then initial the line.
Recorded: h=5 m=47
